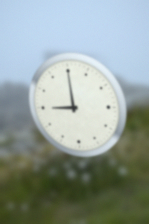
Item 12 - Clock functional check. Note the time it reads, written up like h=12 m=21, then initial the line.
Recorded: h=9 m=0
